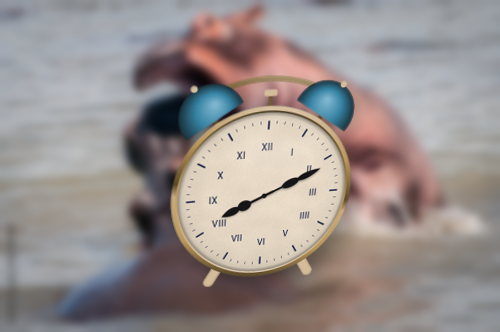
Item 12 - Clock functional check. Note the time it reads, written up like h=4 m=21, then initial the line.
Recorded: h=8 m=11
